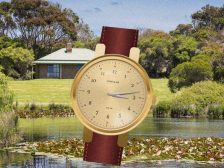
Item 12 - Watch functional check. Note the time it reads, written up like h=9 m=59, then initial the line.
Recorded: h=3 m=13
